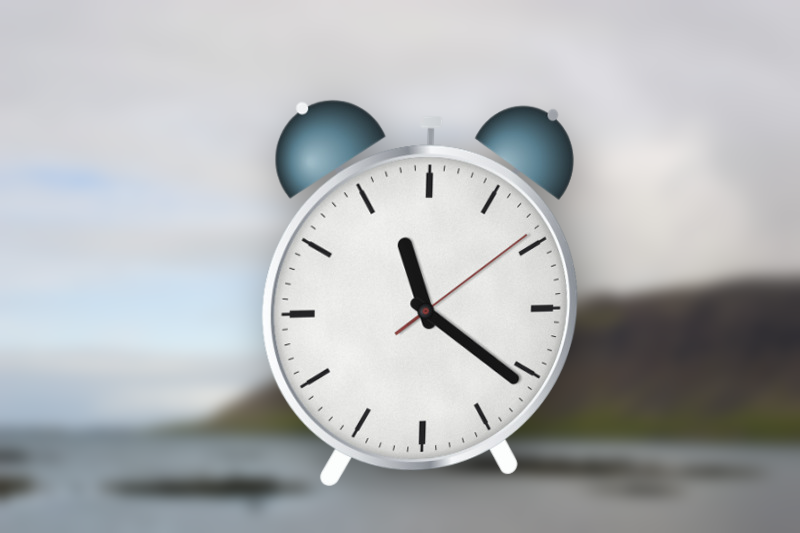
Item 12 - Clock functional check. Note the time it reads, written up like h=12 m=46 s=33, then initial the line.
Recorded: h=11 m=21 s=9
